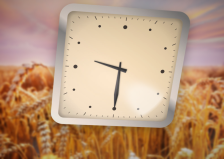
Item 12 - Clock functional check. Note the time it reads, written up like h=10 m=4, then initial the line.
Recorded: h=9 m=30
